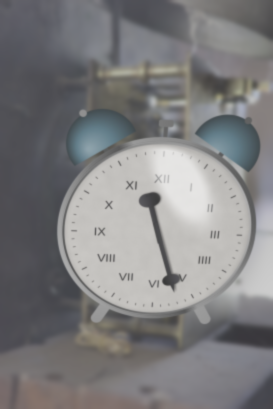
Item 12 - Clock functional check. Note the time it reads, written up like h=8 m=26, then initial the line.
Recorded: h=11 m=27
